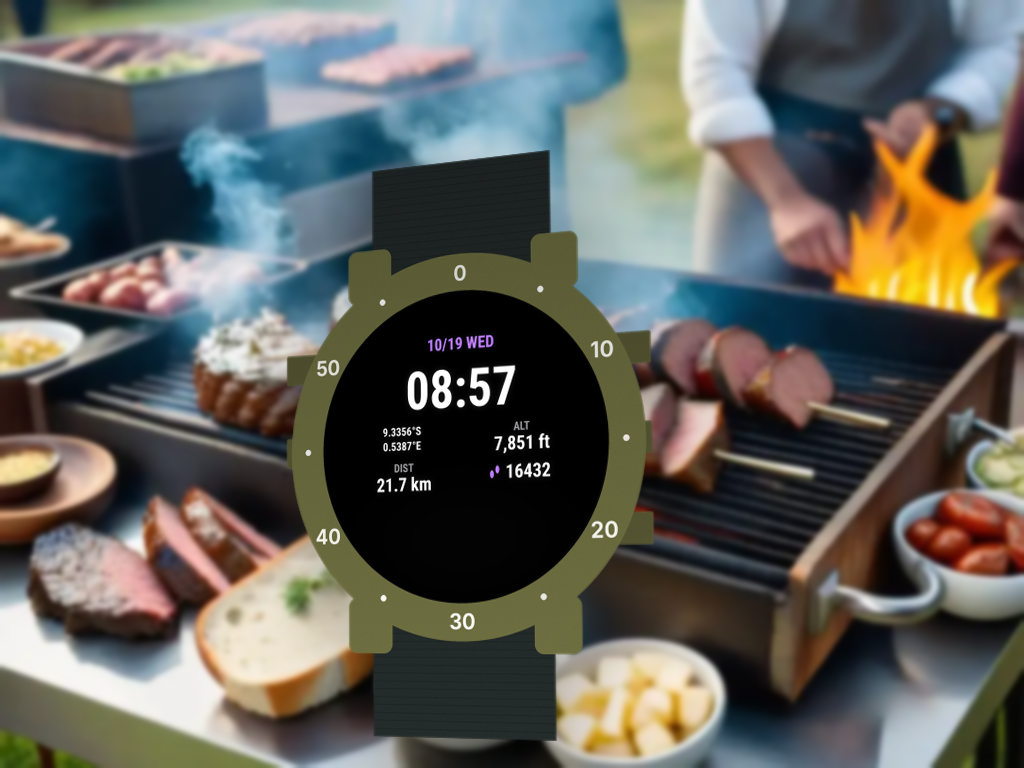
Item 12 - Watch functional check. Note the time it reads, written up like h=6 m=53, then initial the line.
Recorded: h=8 m=57
